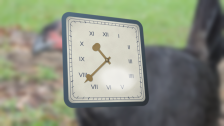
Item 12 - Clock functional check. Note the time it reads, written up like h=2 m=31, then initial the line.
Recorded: h=10 m=38
